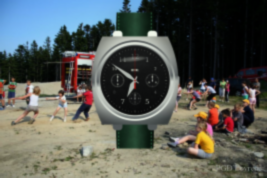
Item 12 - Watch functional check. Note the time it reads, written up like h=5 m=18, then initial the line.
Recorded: h=6 m=51
